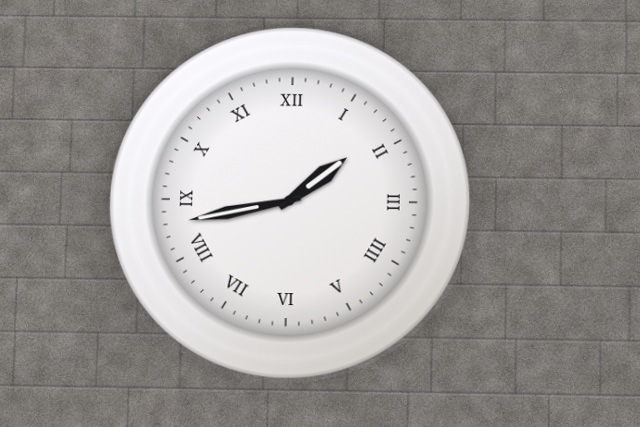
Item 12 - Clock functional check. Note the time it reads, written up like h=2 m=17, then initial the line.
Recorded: h=1 m=43
